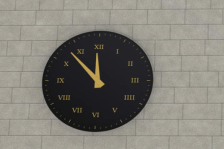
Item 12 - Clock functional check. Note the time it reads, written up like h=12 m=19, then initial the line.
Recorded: h=11 m=53
